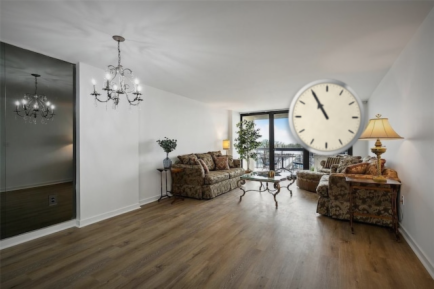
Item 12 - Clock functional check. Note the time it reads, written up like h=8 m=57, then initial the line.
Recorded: h=10 m=55
